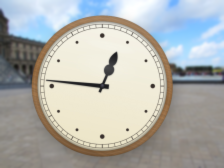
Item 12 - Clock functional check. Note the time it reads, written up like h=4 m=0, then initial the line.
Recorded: h=12 m=46
